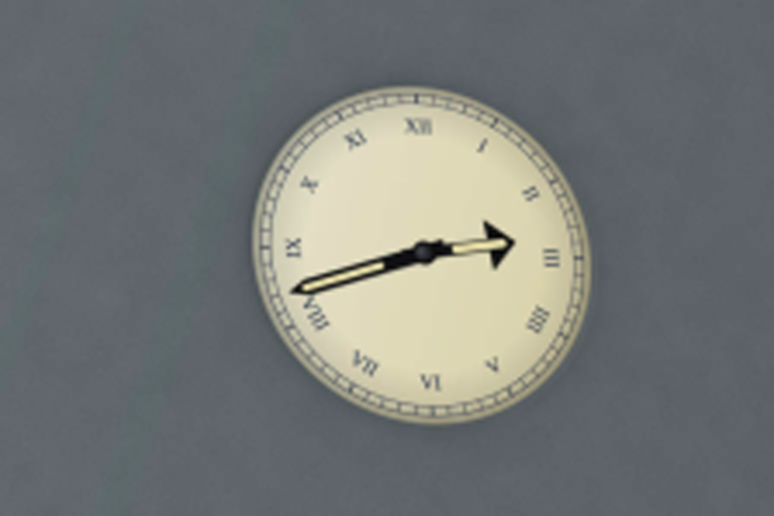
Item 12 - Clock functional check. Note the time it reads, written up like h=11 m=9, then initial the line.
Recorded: h=2 m=42
